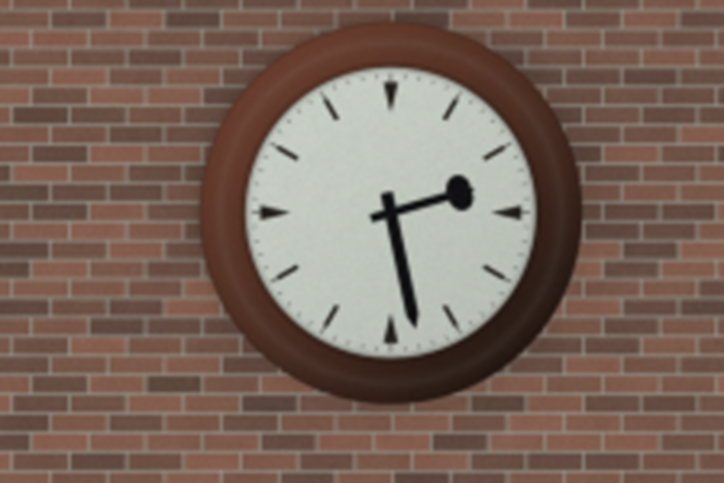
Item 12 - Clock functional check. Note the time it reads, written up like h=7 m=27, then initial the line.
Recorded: h=2 m=28
